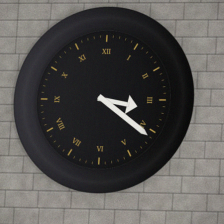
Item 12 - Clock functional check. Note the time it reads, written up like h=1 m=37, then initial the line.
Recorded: h=3 m=21
